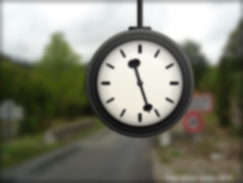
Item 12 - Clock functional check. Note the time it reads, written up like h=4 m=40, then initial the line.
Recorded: h=11 m=27
